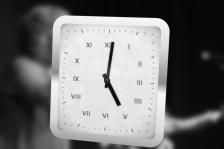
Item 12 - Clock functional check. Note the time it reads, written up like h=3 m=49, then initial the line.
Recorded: h=5 m=1
